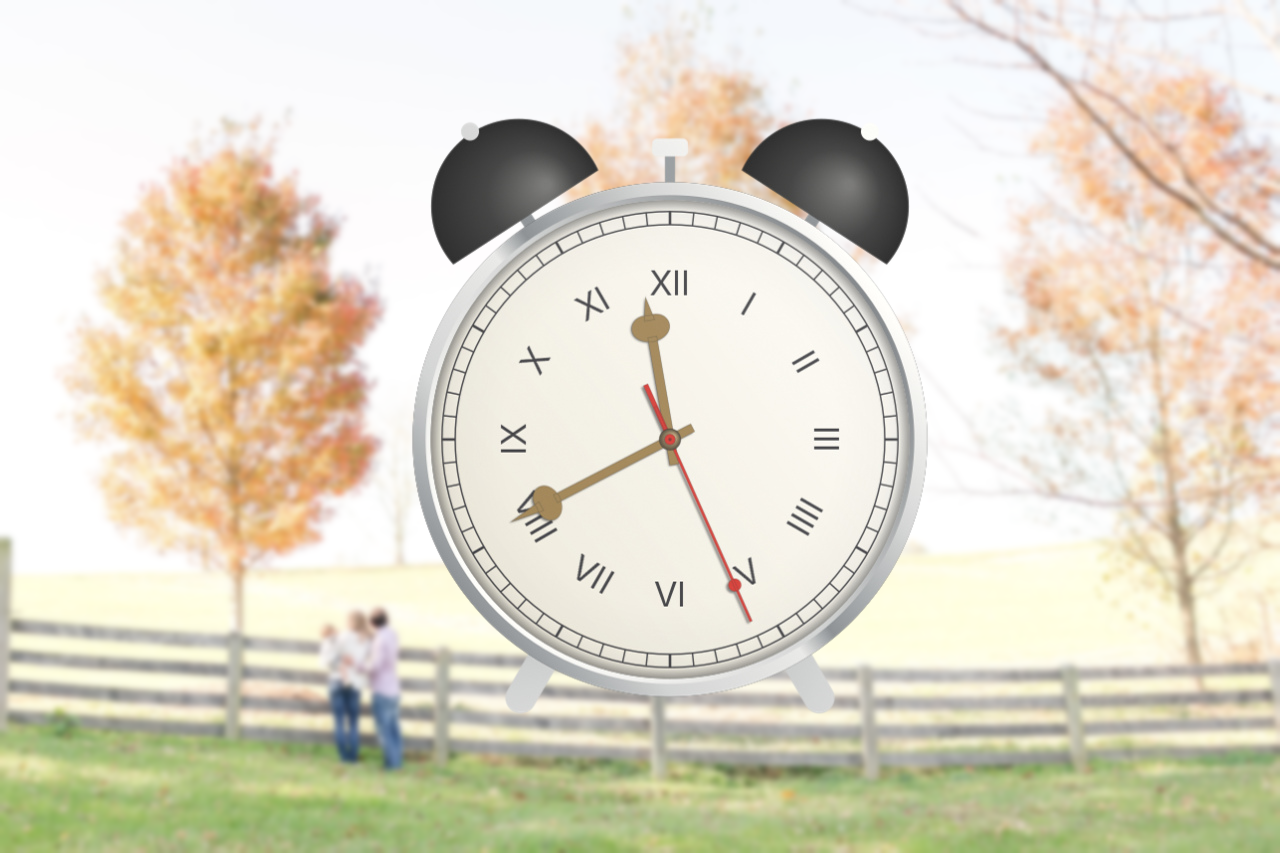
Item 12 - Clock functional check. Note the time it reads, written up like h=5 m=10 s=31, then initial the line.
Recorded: h=11 m=40 s=26
